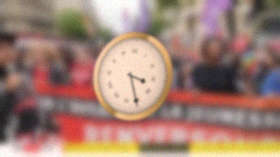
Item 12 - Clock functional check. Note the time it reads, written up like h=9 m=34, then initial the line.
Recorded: h=3 m=26
